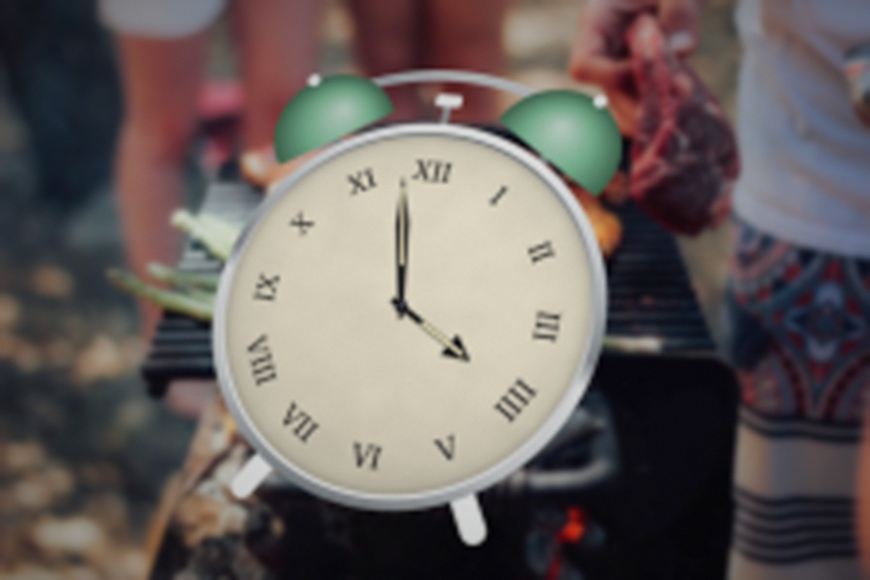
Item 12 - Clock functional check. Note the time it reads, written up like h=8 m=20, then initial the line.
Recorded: h=3 m=58
